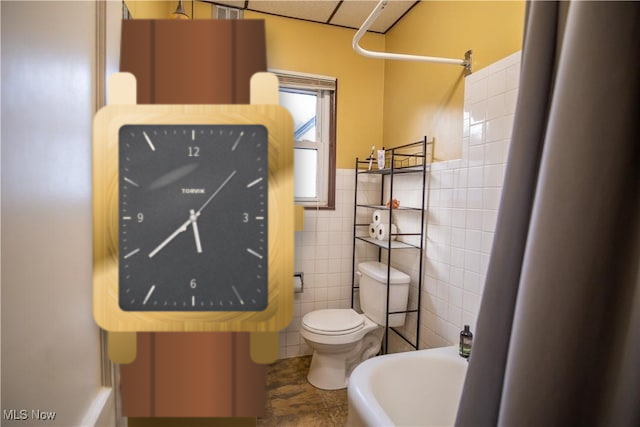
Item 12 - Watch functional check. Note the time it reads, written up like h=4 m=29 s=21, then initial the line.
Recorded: h=5 m=38 s=7
